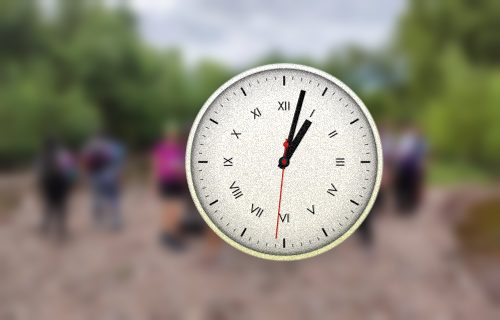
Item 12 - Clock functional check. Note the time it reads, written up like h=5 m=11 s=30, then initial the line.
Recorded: h=1 m=2 s=31
